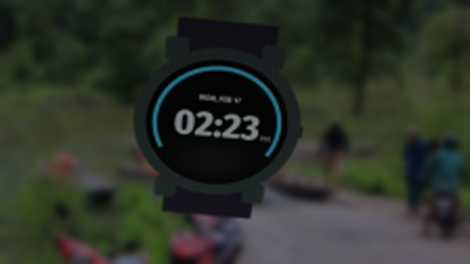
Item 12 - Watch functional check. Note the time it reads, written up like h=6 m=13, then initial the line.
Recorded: h=2 m=23
